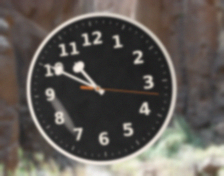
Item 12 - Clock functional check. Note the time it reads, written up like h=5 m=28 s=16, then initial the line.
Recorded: h=10 m=50 s=17
